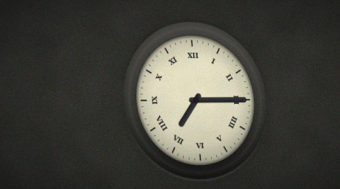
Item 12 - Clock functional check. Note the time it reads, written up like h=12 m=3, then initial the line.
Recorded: h=7 m=15
